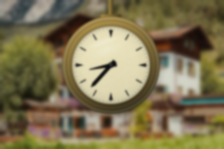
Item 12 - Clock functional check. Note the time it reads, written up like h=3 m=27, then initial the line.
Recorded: h=8 m=37
